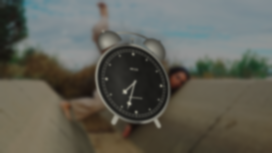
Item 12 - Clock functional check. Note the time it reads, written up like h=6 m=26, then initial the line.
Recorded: h=7 m=33
